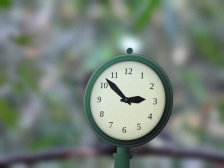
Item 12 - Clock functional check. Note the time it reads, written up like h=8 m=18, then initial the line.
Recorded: h=2 m=52
